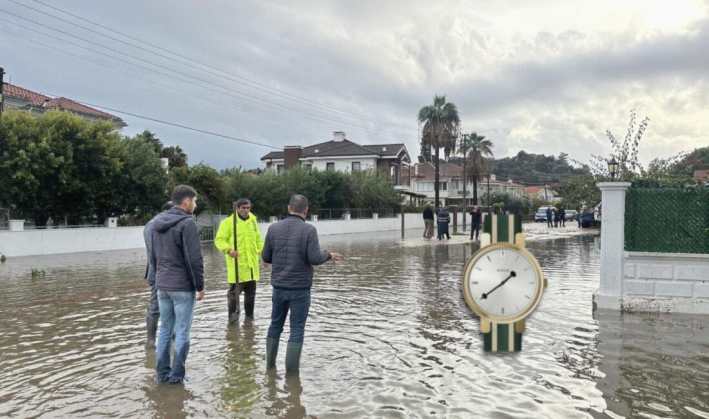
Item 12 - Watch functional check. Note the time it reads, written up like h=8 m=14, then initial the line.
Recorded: h=1 m=39
